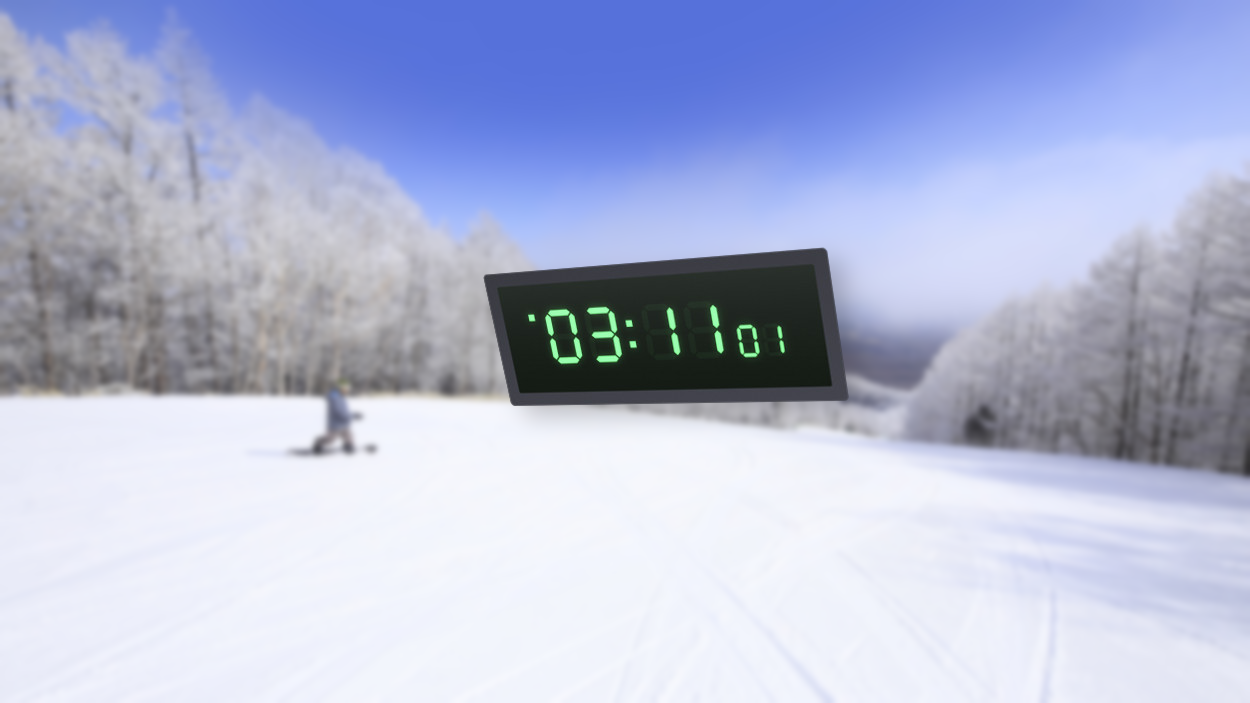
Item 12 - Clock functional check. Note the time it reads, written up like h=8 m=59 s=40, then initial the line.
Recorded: h=3 m=11 s=1
